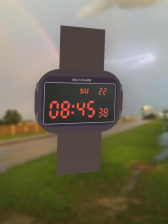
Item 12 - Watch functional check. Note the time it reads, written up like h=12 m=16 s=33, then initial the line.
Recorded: h=8 m=45 s=38
